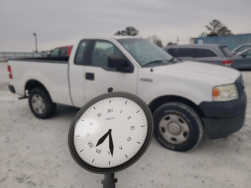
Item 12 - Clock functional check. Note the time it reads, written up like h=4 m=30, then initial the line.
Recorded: h=7 m=29
